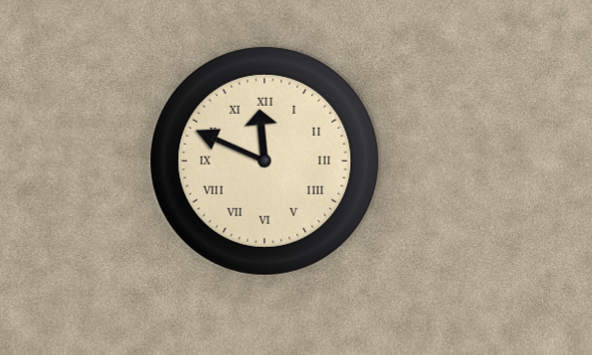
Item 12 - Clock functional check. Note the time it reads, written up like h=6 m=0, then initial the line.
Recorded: h=11 m=49
